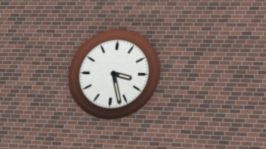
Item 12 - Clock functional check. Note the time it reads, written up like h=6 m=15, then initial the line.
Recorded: h=3 m=27
